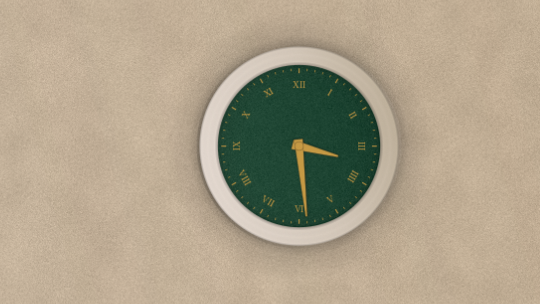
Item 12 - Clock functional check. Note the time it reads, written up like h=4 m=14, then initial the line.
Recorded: h=3 m=29
